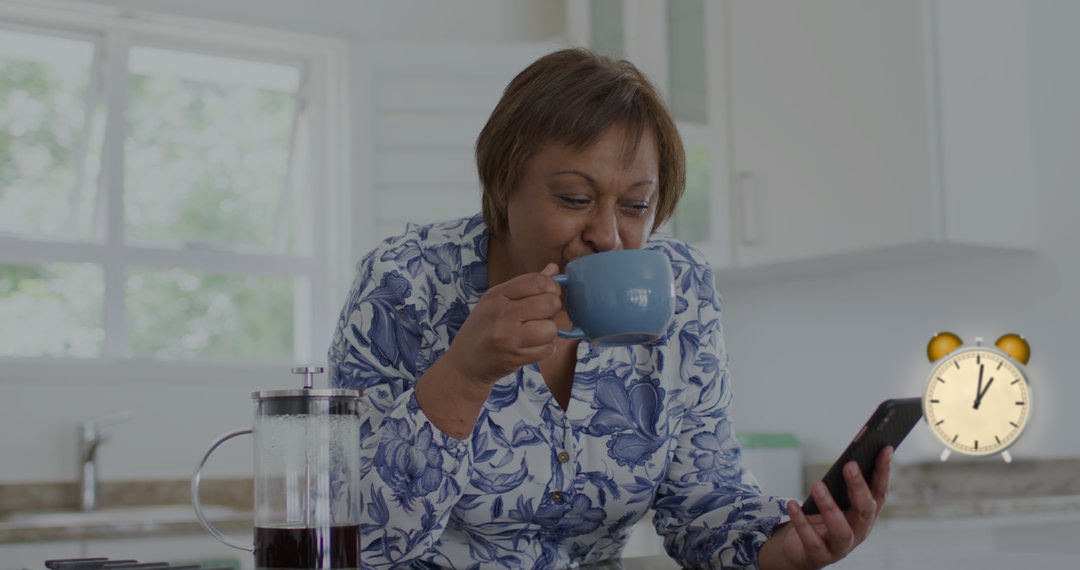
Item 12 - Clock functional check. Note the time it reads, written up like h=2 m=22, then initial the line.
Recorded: h=1 m=1
